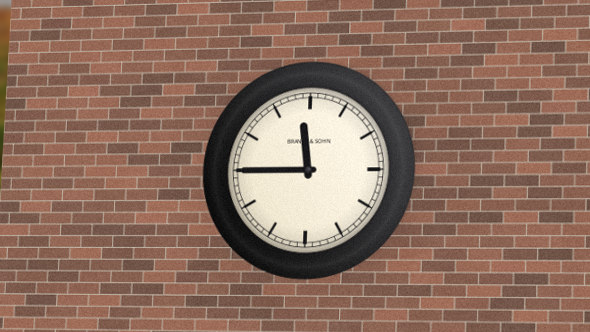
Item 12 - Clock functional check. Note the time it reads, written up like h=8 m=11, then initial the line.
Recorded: h=11 m=45
